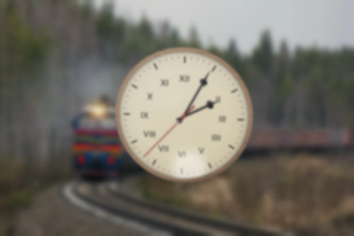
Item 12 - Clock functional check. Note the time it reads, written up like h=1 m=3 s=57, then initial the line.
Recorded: h=2 m=4 s=37
